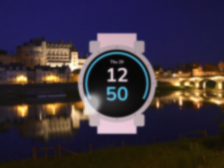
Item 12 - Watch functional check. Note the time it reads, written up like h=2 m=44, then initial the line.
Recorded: h=12 m=50
